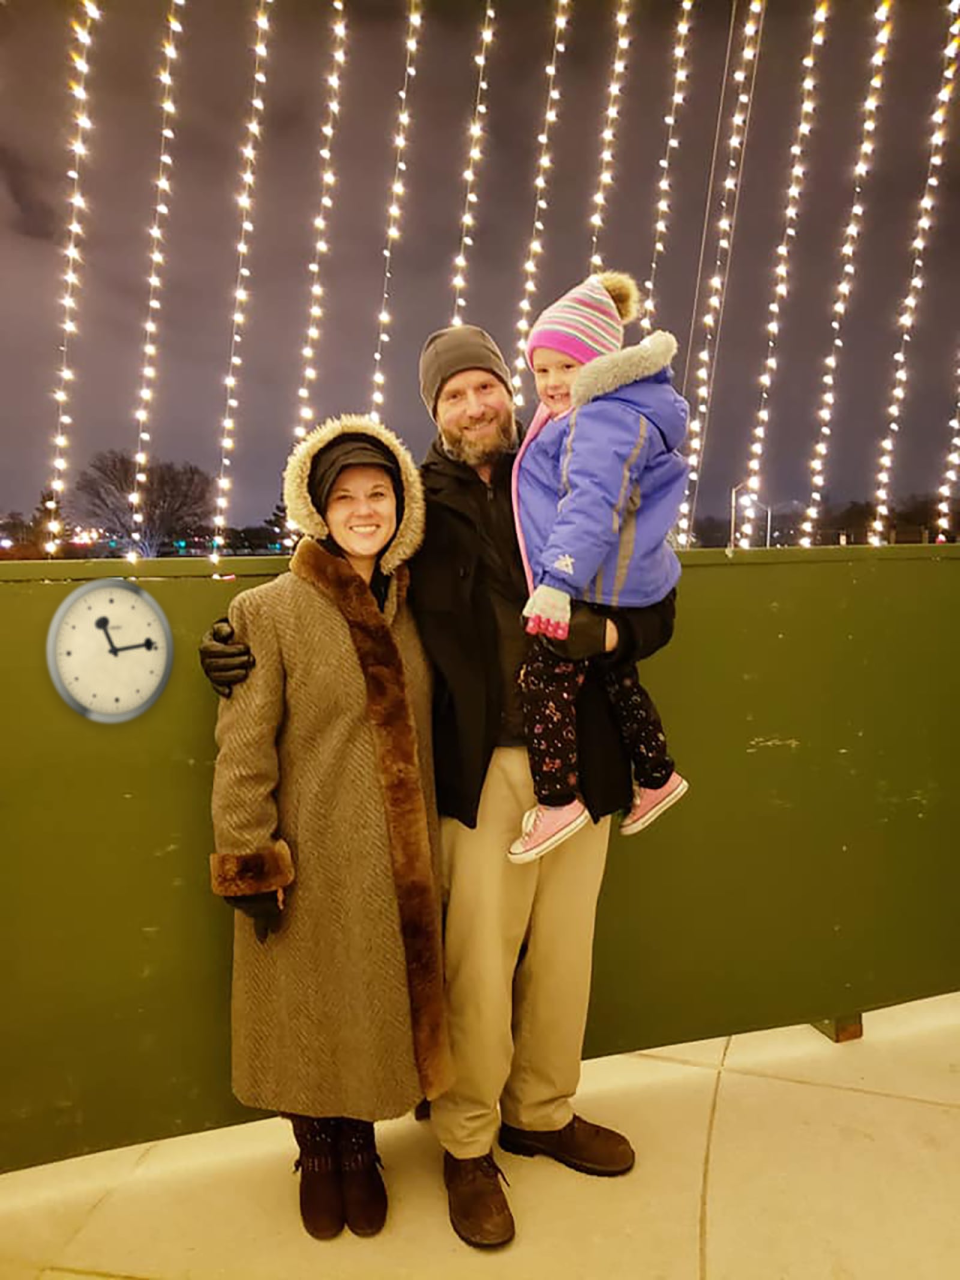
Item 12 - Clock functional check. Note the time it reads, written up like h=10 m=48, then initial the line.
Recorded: h=11 m=14
